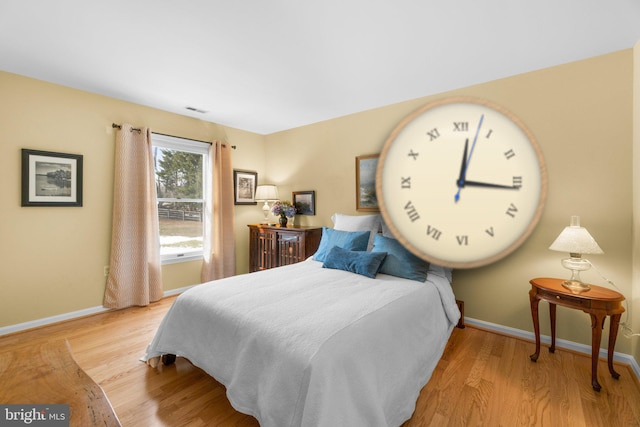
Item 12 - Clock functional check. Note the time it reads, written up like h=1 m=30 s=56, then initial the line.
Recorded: h=12 m=16 s=3
